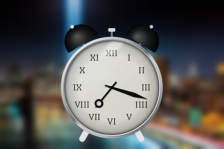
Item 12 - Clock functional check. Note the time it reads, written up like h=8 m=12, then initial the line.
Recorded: h=7 m=18
